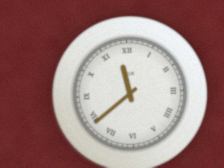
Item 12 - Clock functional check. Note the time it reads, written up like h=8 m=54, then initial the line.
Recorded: h=11 m=39
